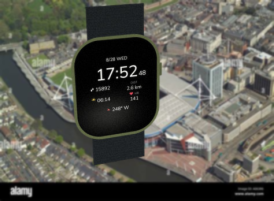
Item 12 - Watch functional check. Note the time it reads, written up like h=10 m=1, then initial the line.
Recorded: h=17 m=52
